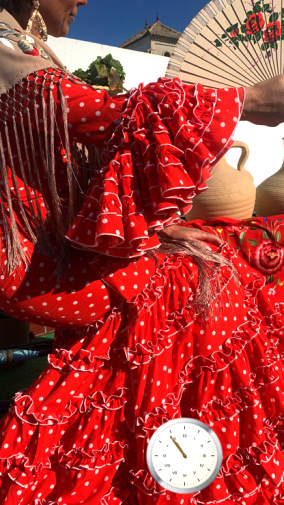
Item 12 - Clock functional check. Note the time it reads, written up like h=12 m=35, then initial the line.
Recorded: h=10 m=54
